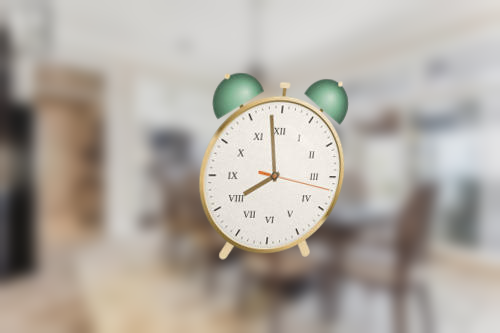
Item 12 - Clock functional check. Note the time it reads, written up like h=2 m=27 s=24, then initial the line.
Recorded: h=7 m=58 s=17
